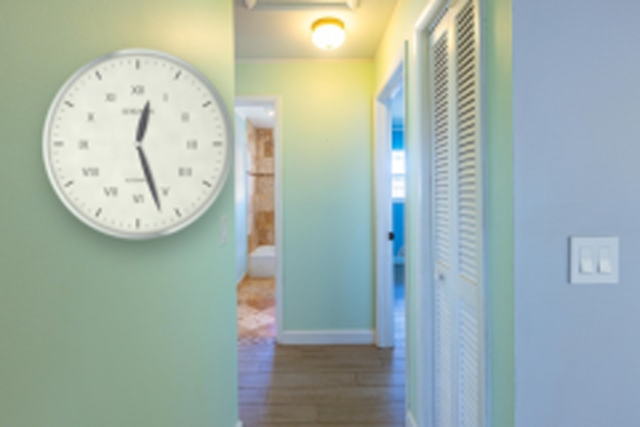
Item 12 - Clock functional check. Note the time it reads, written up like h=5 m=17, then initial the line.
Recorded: h=12 m=27
